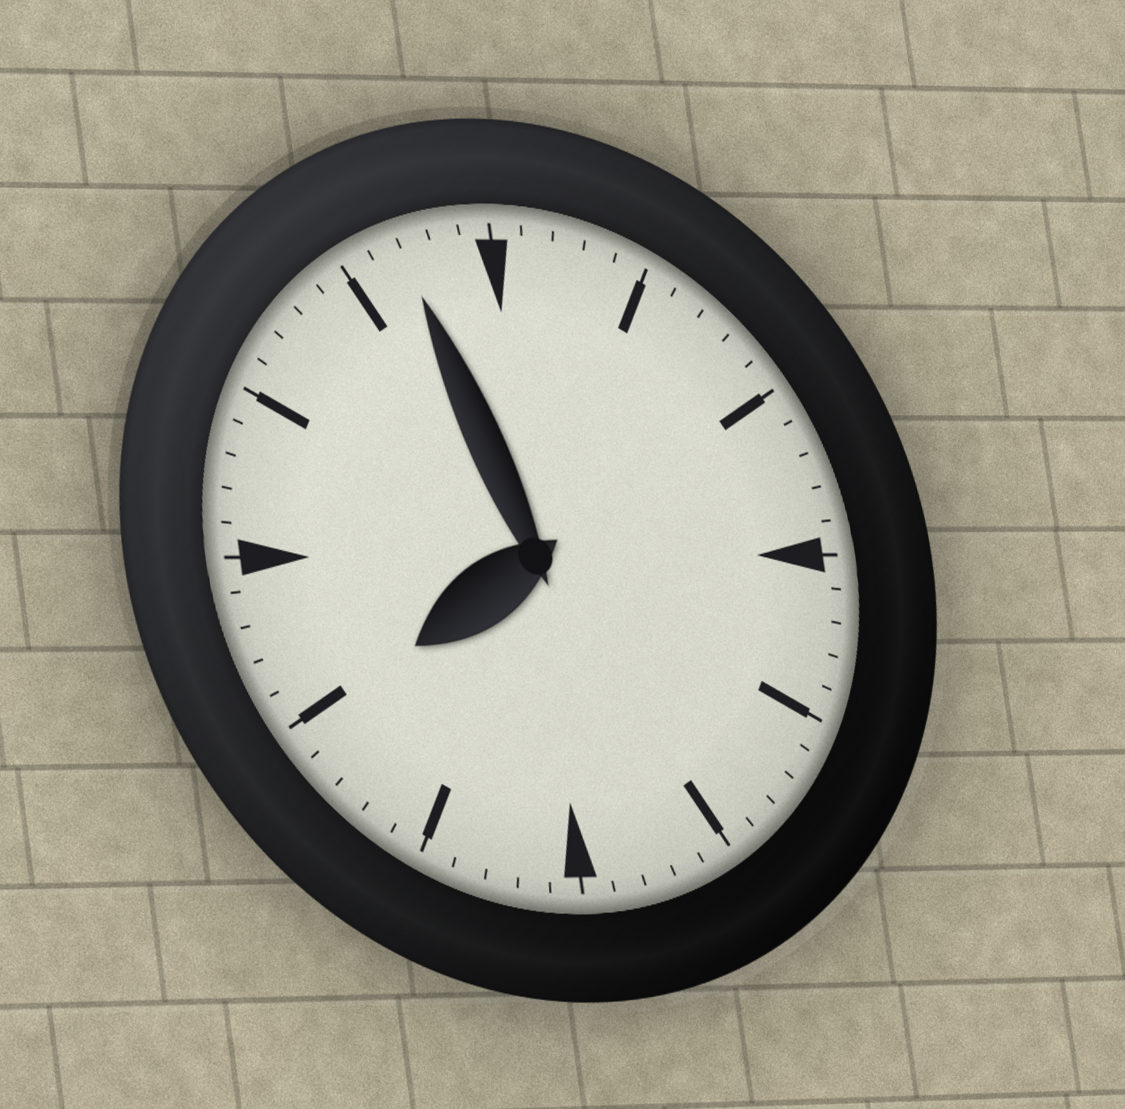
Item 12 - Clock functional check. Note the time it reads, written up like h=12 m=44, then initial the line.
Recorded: h=7 m=57
